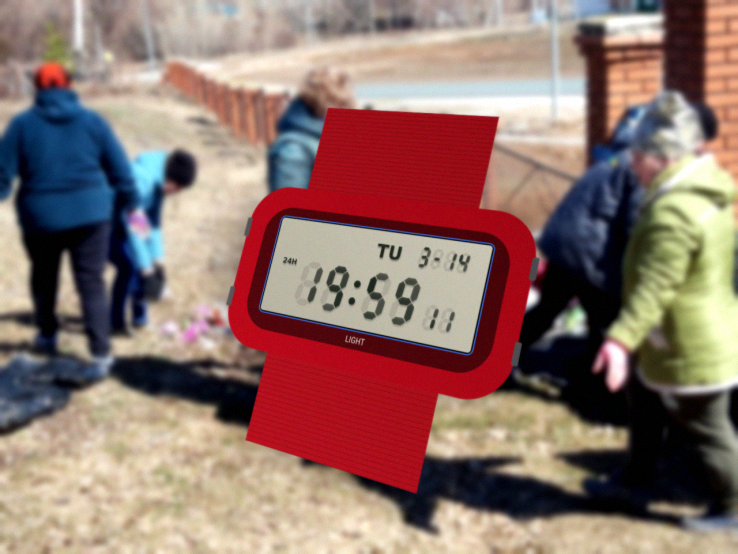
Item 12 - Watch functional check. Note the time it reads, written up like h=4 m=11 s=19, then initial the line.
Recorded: h=19 m=59 s=11
